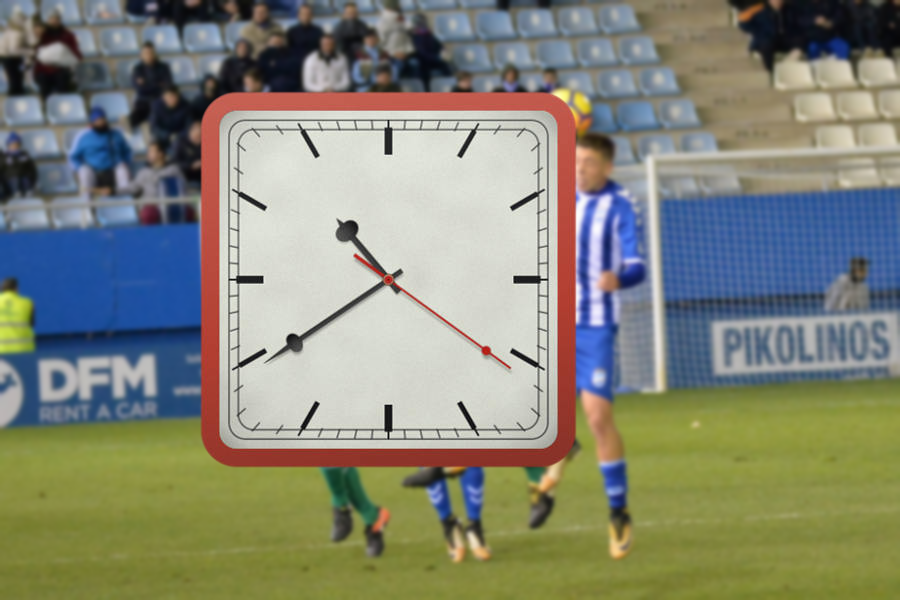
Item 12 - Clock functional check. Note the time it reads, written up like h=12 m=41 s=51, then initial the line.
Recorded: h=10 m=39 s=21
